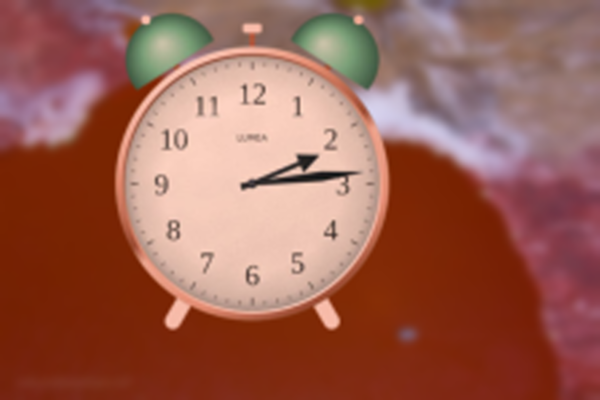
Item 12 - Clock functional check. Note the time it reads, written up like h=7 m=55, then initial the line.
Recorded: h=2 m=14
